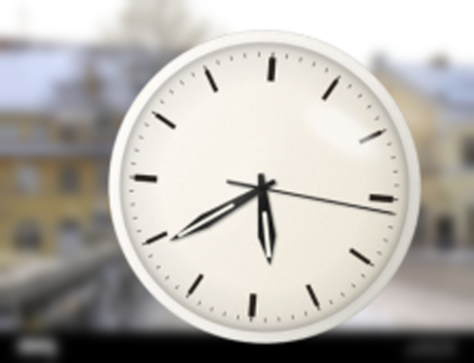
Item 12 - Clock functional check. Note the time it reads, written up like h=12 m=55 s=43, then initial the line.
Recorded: h=5 m=39 s=16
